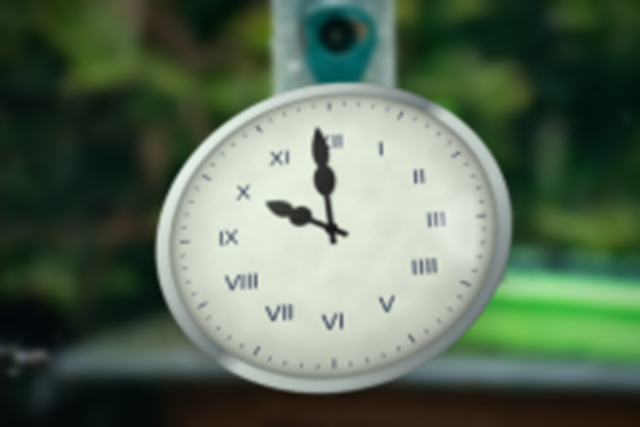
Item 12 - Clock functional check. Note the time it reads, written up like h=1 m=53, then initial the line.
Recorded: h=9 m=59
